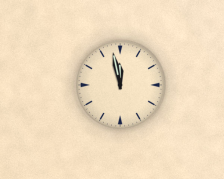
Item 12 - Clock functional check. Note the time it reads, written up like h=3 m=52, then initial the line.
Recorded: h=11 m=58
